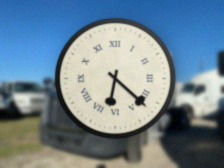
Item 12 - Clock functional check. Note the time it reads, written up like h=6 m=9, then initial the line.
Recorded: h=6 m=22
